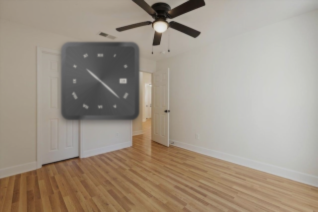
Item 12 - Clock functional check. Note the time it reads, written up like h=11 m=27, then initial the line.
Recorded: h=10 m=22
